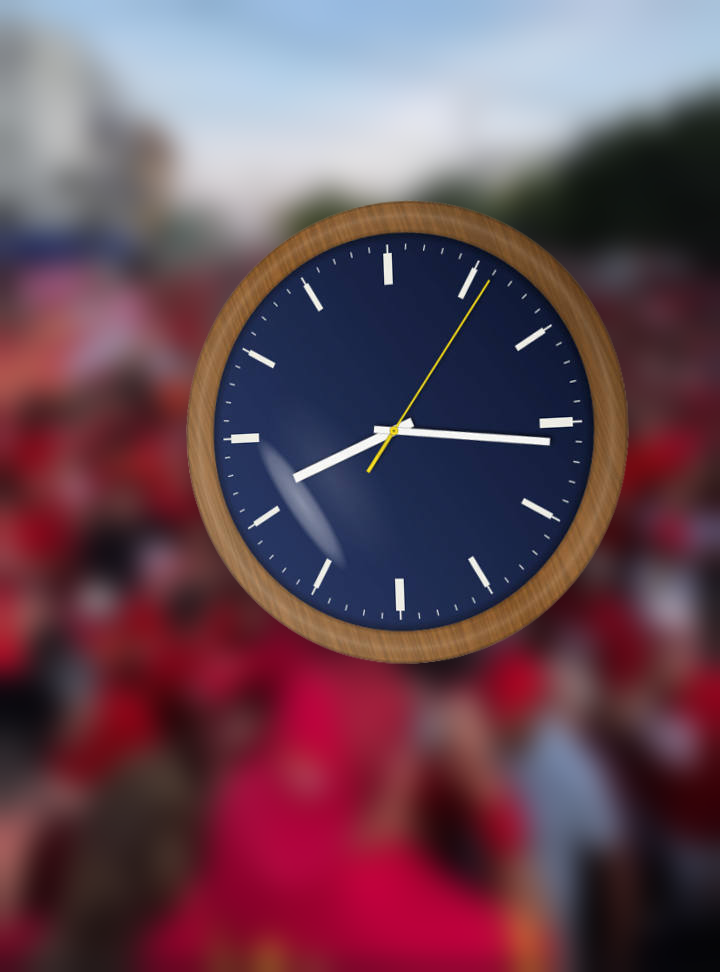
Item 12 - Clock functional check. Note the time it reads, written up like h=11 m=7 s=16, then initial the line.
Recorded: h=8 m=16 s=6
